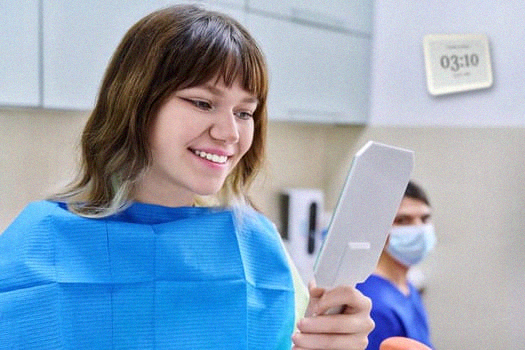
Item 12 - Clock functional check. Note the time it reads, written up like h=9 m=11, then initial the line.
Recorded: h=3 m=10
